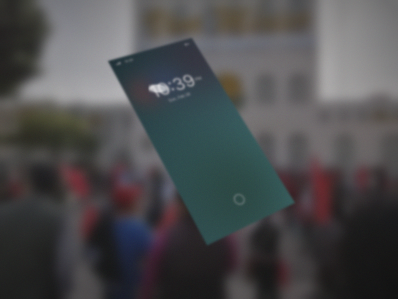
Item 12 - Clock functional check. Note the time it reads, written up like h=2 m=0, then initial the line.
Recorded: h=10 m=39
